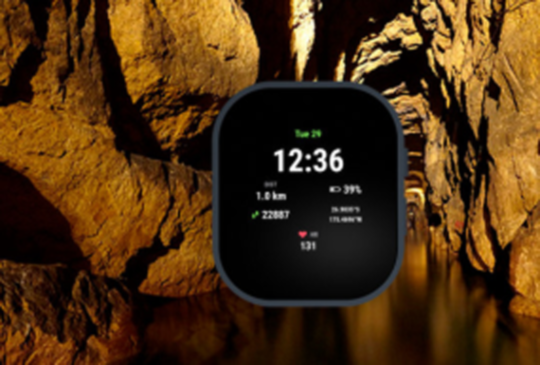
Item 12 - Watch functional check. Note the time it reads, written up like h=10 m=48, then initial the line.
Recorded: h=12 m=36
